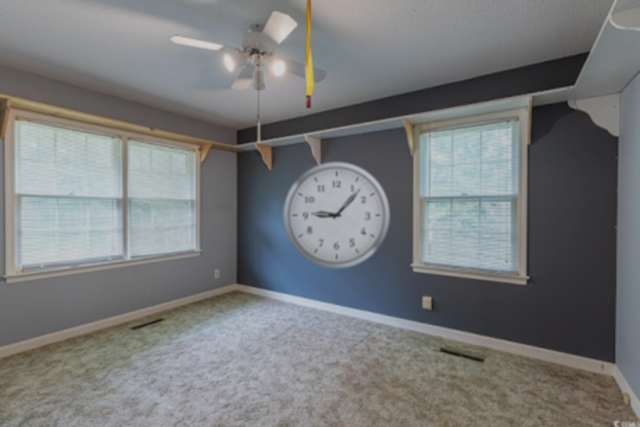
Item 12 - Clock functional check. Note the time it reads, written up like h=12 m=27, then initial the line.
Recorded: h=9 m=7
